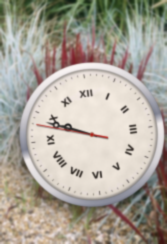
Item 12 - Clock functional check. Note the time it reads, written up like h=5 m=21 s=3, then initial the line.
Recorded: h=9 m=48 s=48
